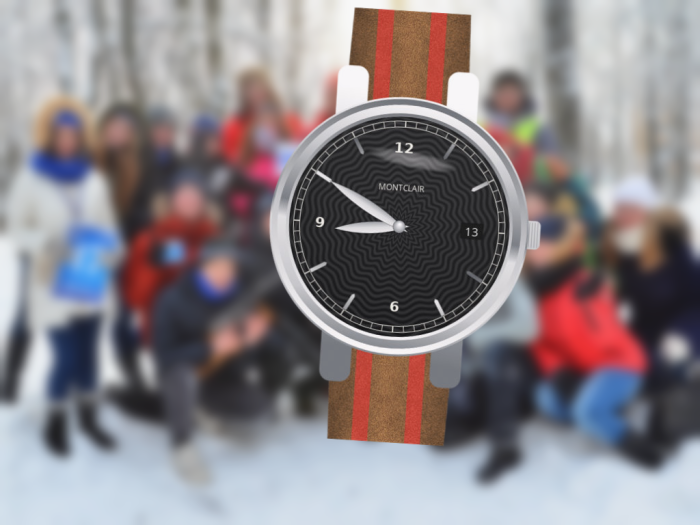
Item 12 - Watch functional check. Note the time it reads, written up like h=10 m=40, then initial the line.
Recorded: h=8 m=50
